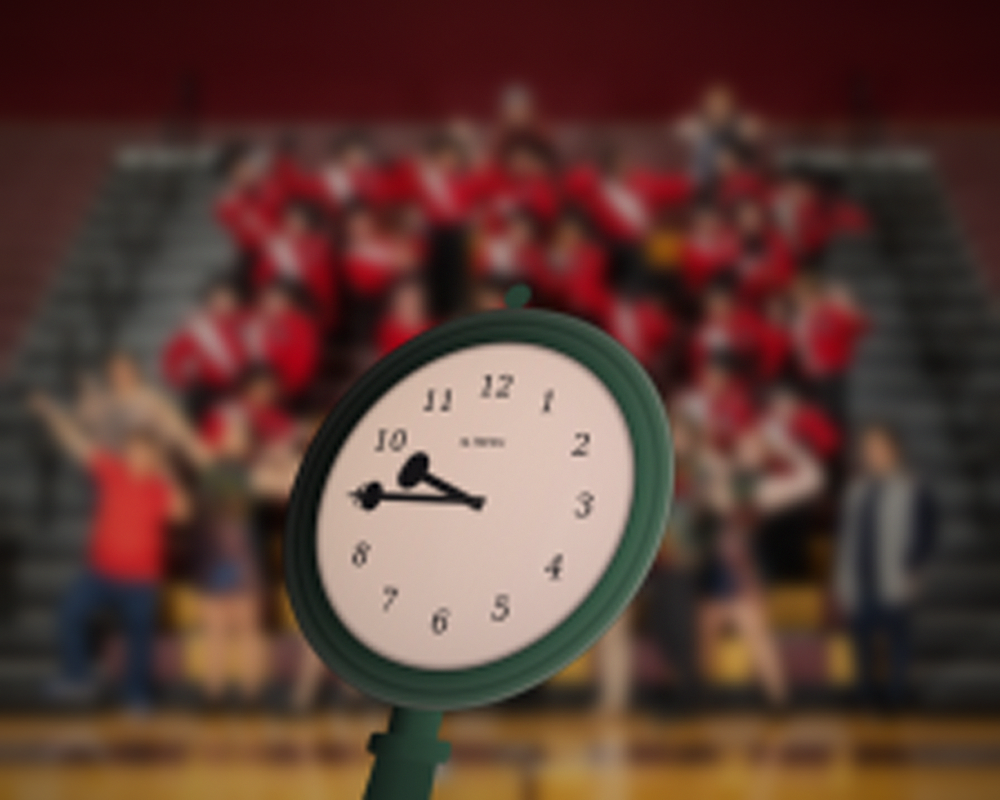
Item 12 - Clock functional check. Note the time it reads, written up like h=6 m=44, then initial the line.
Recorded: h=9 m=45
